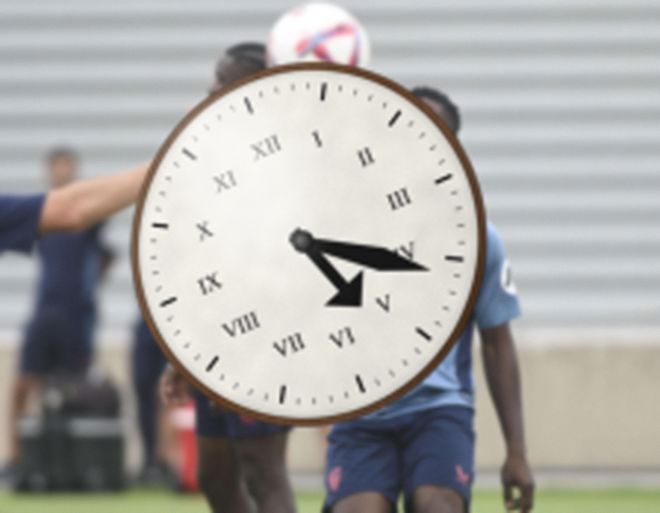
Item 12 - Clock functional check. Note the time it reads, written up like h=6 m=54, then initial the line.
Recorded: h=5 m=21
